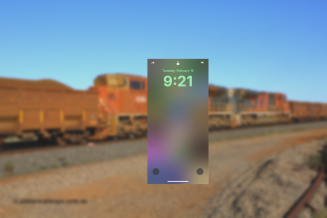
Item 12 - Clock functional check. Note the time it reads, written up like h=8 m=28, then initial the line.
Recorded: h=9 m=21
